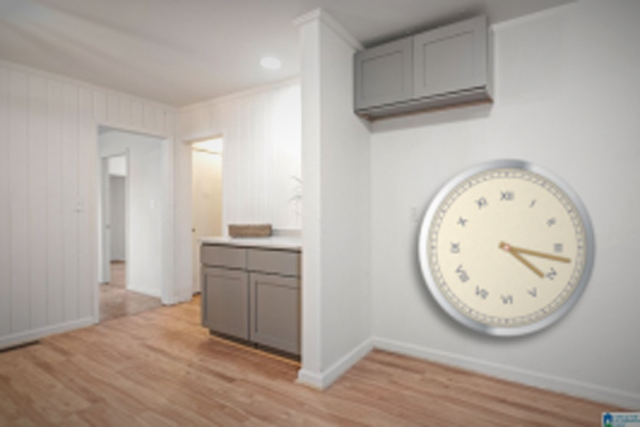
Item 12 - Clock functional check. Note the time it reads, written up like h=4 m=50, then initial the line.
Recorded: h=4 m=17
